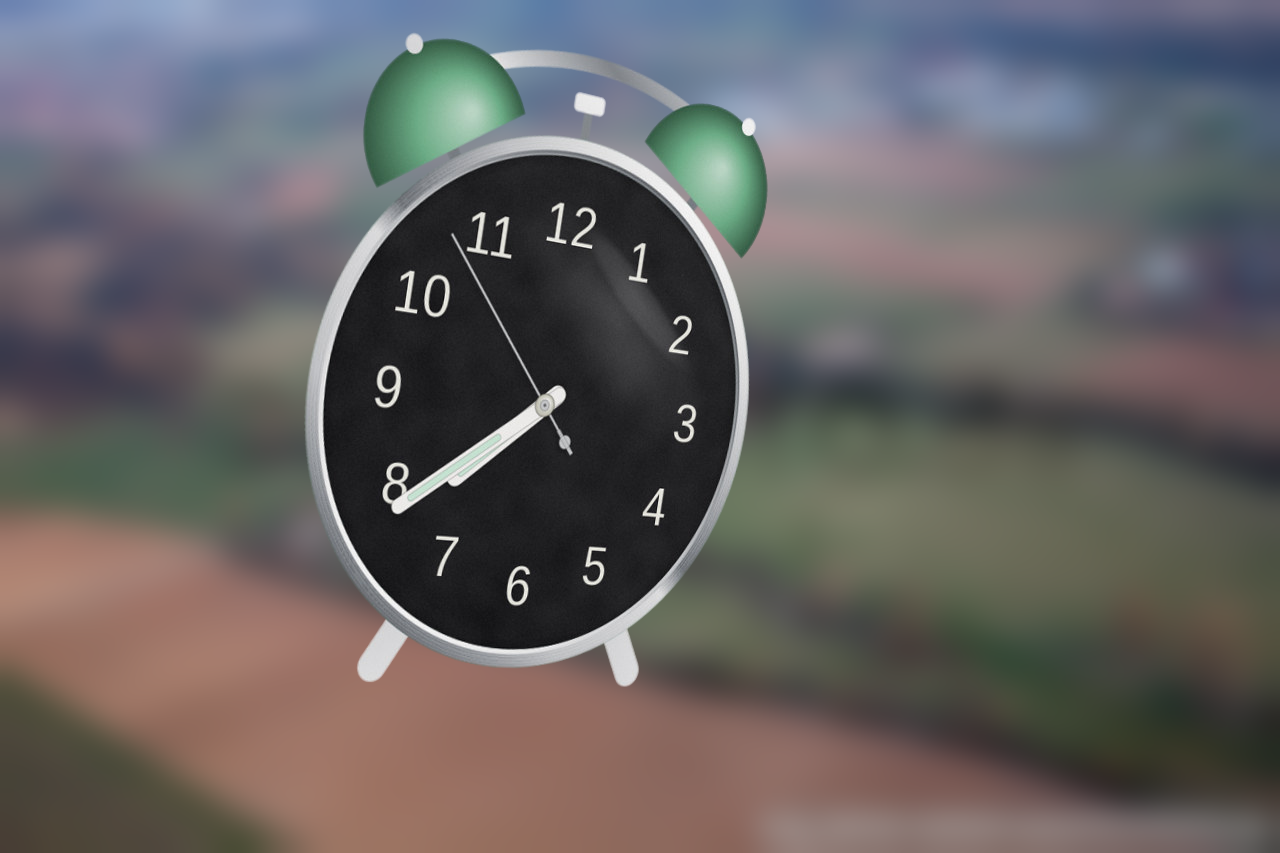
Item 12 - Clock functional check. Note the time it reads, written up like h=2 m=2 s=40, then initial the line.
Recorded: h=7 m=38 s=53
